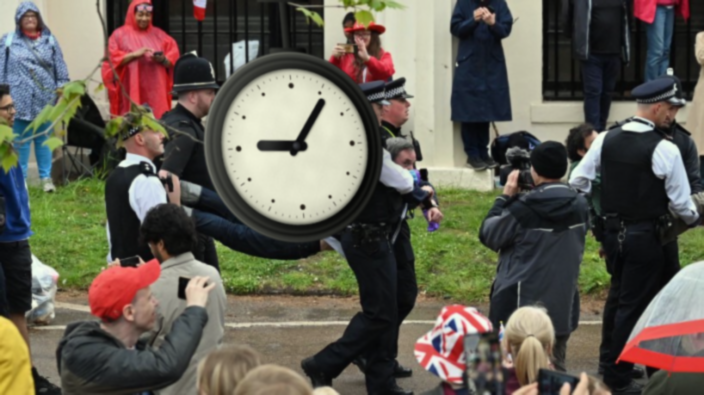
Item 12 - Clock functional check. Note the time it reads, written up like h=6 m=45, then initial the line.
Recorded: h=9 m=6
